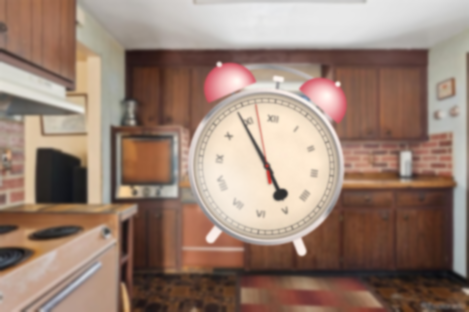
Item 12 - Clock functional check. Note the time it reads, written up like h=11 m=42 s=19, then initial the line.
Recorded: h=4 m=53 s=57
